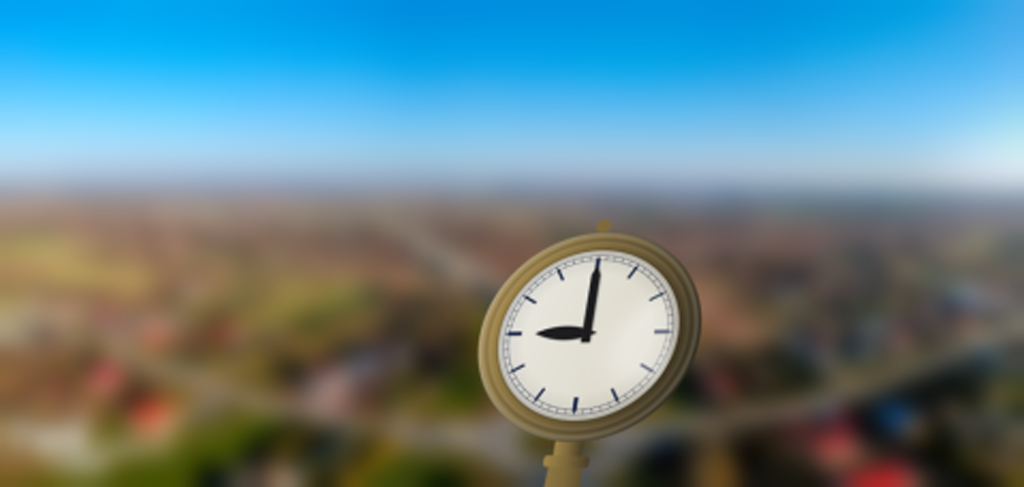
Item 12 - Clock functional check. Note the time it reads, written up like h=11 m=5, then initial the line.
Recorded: h=9 m=0
